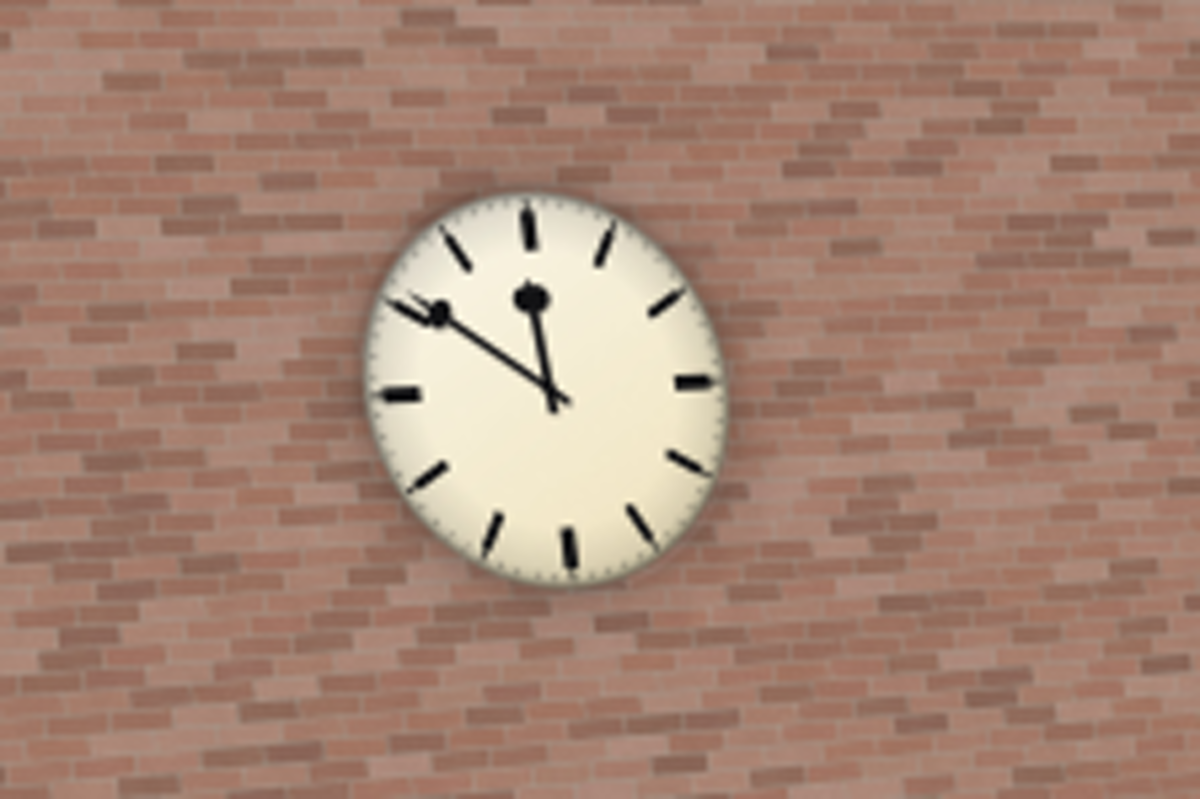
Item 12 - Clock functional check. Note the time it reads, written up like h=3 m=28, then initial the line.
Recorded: h=11 m=51
